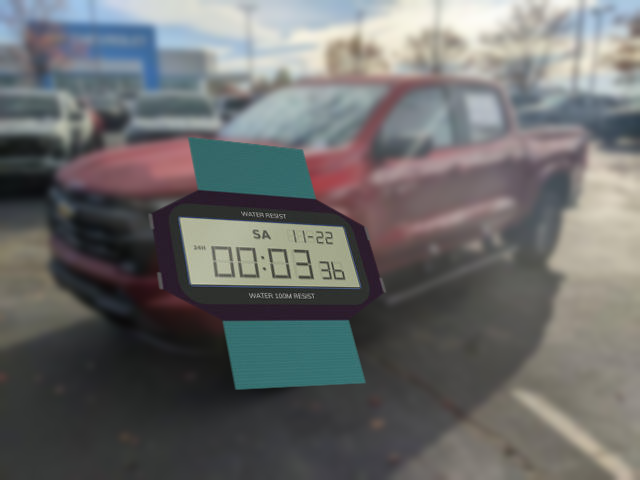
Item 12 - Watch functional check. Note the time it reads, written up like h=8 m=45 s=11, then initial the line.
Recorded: h=0 m=3 s=36
